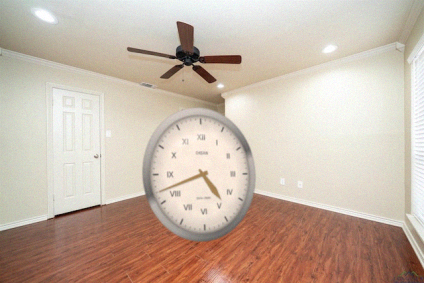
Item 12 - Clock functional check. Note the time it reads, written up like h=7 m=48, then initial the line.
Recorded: h=4 m=42
